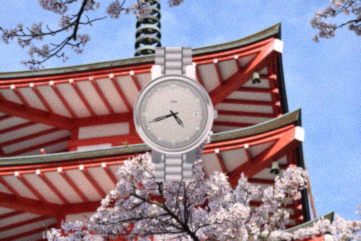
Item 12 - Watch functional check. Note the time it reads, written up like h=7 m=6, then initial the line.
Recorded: h=4 m=42
